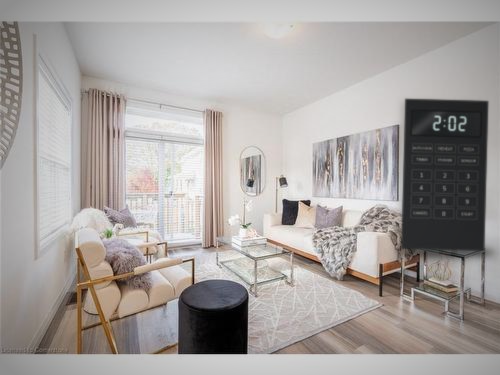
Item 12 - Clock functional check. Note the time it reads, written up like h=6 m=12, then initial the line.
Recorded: h=2 m=2
